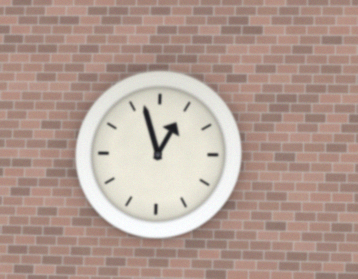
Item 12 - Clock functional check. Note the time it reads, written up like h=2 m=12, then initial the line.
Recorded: h=12 m=57
